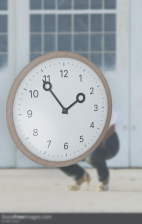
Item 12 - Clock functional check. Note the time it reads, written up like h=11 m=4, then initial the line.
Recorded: h=1 m=54
